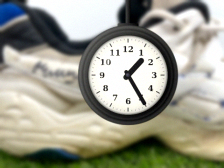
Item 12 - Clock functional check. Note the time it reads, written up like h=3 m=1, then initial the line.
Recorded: h=1 m=25
